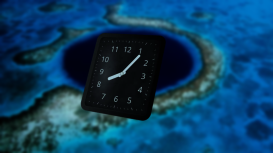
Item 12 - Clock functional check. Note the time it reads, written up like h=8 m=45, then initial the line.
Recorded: h=8 m=6
